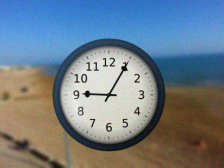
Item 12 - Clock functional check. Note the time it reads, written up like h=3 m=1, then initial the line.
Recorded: h=9 m=5
